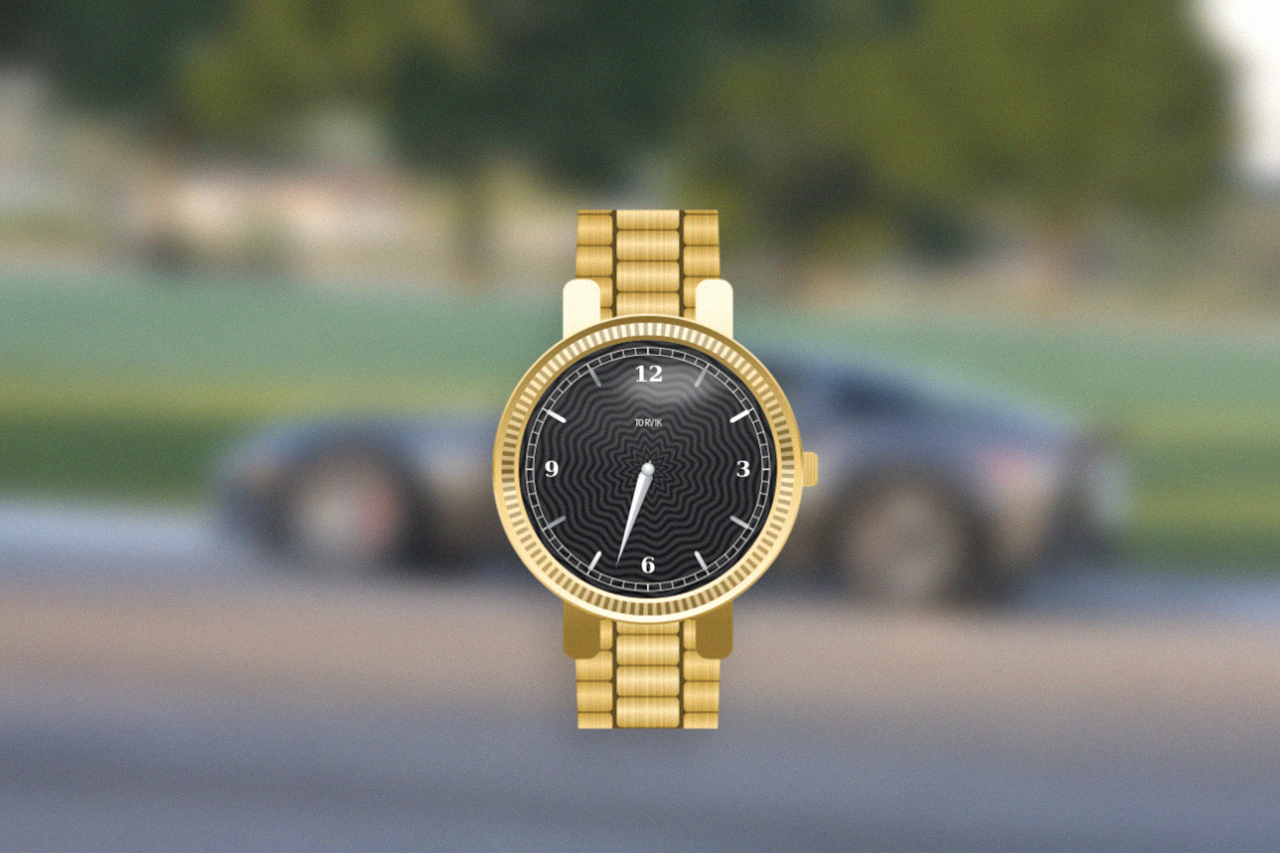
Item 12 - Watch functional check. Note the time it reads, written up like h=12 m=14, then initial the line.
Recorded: h=6 m=33
